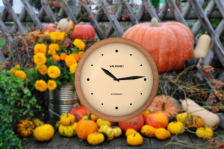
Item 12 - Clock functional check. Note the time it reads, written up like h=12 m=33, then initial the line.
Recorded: h=10 m=14
